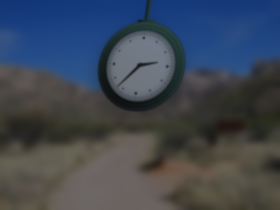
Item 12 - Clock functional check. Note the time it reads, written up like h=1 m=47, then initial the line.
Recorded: h=2 m=37
